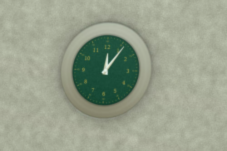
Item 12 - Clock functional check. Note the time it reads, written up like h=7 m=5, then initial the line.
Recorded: h=12 m=6
